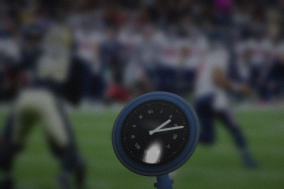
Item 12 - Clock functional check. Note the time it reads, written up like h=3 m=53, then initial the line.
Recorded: h=2 m=16
